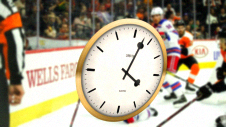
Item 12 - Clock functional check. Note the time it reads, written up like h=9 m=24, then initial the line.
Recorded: h=4 m=3
